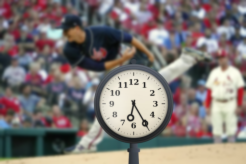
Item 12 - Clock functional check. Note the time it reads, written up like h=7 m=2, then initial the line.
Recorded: h=6 m=25
